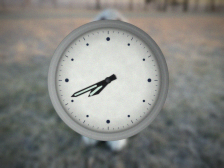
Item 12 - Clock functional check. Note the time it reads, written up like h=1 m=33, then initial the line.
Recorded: h=7 m=41
